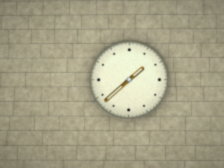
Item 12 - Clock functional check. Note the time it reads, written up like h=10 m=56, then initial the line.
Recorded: h=1 m=38
